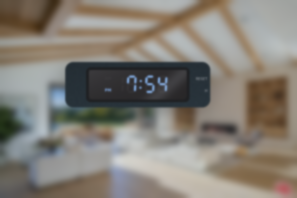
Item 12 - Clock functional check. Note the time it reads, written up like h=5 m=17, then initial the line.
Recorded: h=7 m=54
